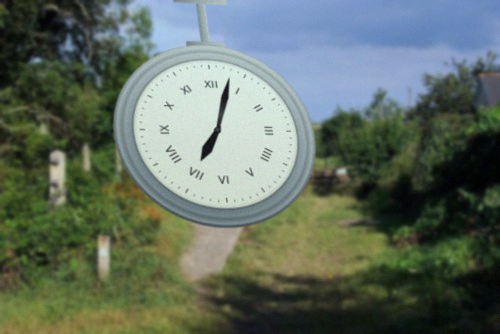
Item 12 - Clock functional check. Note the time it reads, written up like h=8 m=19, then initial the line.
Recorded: h=7 m=3
